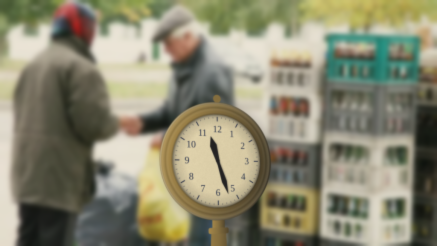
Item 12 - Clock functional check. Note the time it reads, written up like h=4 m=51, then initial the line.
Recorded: h=11 m=27
